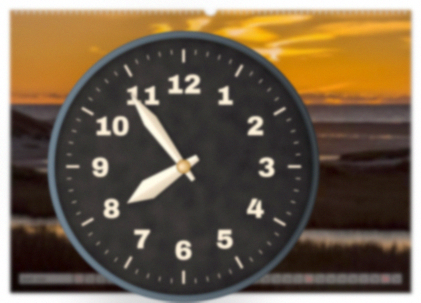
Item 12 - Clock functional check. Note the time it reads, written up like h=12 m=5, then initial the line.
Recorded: h=7 m=54
